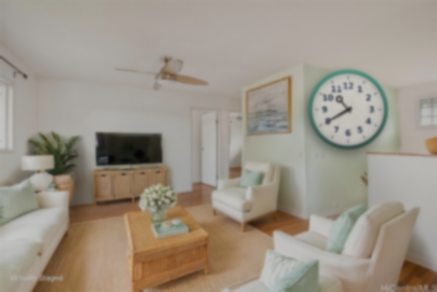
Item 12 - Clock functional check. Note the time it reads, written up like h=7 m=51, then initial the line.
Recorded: h=10 m=40
